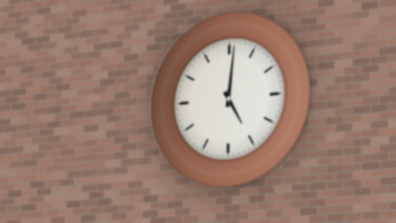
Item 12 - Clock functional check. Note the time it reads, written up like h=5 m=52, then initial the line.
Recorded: h=5 m=1
